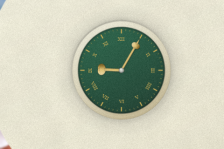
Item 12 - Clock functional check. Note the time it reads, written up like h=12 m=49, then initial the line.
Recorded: h=9 m=5
